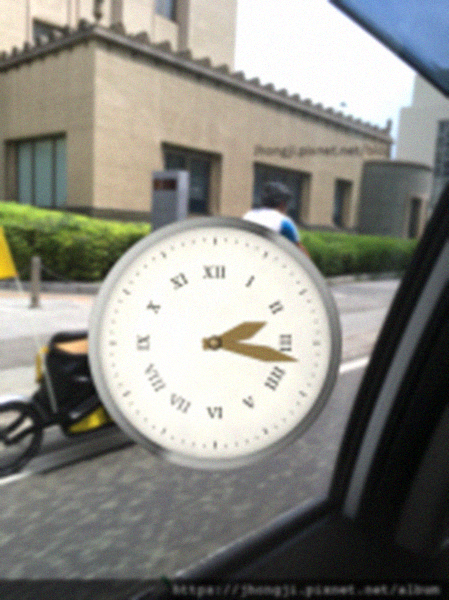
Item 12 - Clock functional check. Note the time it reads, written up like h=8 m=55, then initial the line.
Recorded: h=2 m=17
